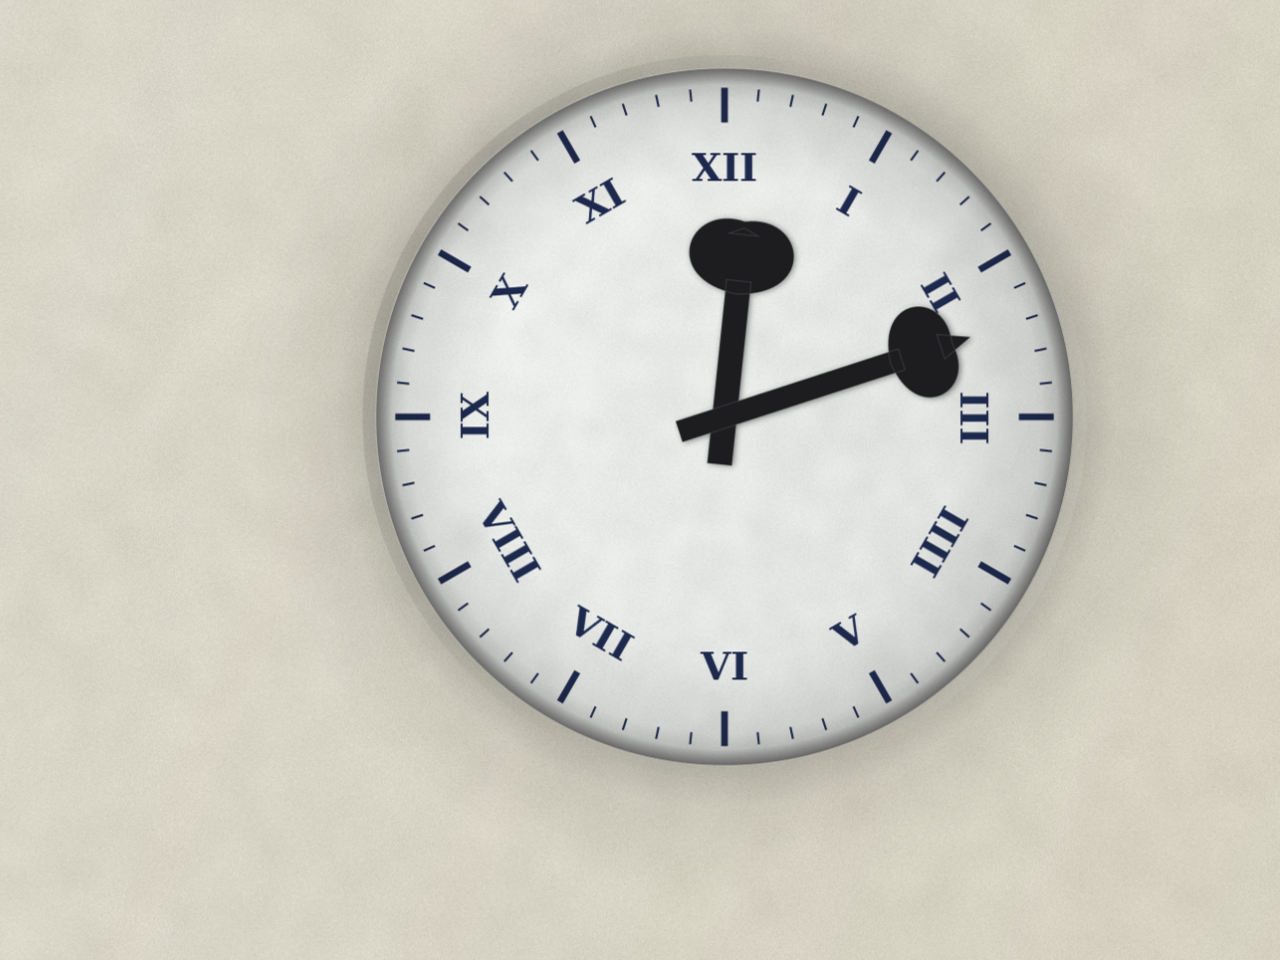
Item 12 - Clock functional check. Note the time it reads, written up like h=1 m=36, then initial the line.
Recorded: h=12 m=12
